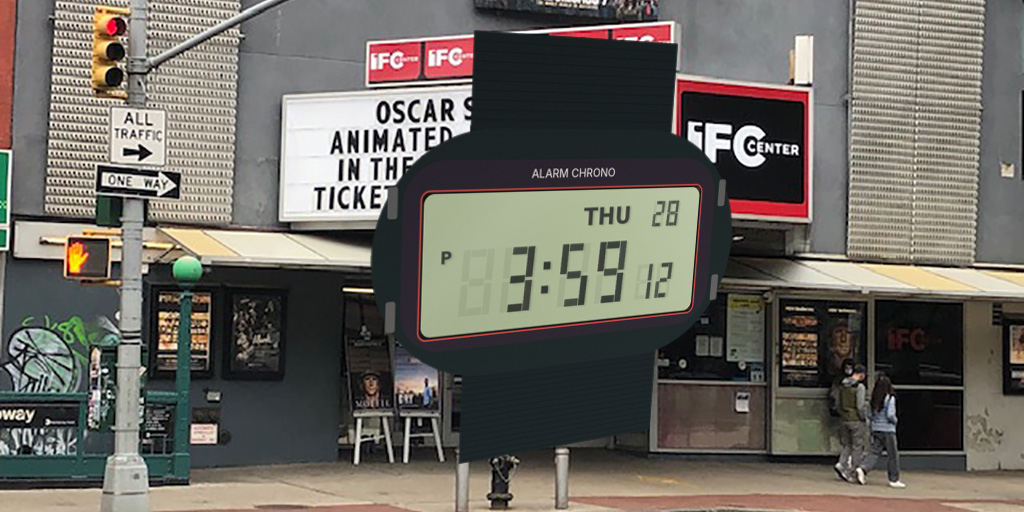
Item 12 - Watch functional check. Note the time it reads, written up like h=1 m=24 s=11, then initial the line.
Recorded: h=3 m=59 s=12
